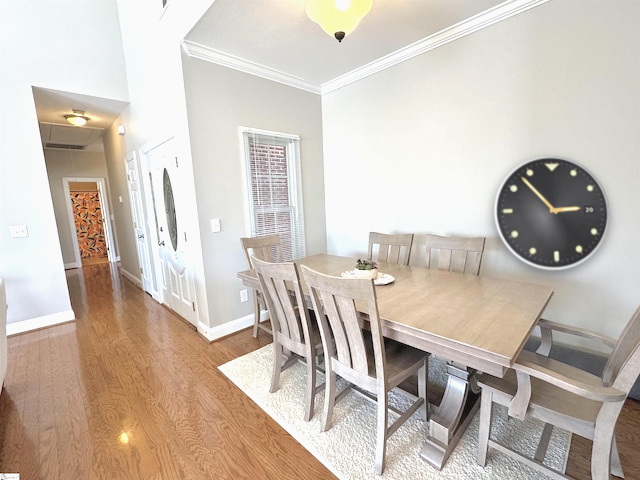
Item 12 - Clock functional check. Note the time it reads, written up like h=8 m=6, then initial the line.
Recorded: h=2 m=53
